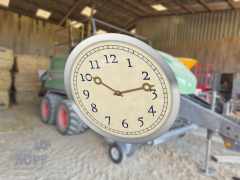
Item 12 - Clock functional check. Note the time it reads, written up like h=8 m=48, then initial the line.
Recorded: h=10 m=13
